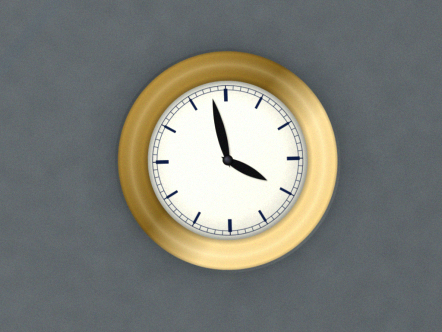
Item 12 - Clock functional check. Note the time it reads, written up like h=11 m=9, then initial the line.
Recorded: h=3 m=58
